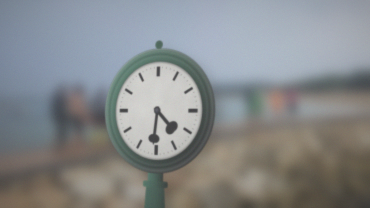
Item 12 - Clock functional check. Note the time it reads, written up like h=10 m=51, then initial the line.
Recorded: h=4 m=31
